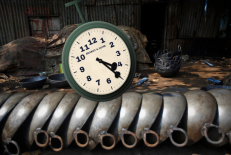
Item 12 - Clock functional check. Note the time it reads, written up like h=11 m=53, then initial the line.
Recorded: h=4 m=25
